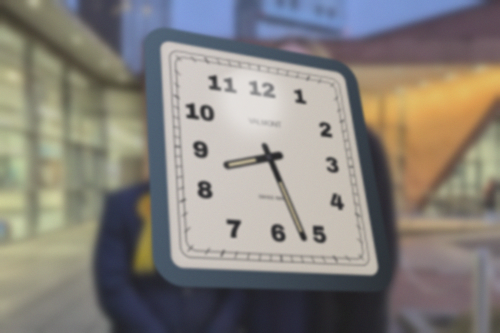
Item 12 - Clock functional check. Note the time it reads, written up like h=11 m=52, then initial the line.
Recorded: h=8 m=27
